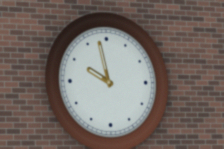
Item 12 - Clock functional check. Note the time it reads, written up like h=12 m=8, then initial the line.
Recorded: h=9 m=58
